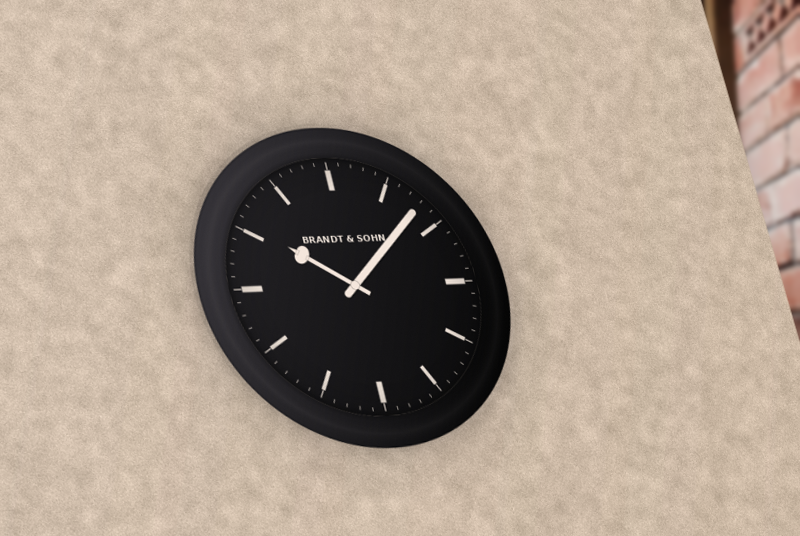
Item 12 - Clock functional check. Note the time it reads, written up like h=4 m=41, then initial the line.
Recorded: h=10 m=8
